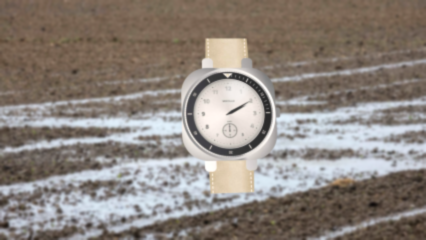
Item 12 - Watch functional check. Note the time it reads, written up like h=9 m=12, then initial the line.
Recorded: h=2 m=10
